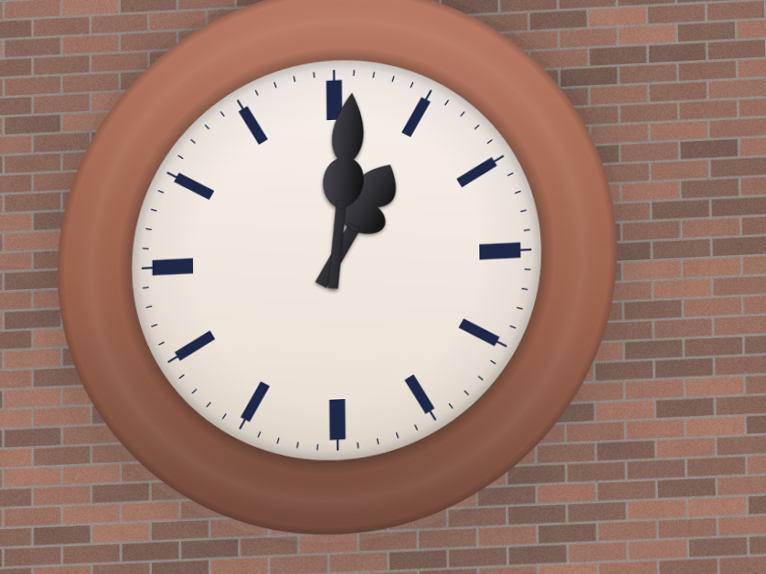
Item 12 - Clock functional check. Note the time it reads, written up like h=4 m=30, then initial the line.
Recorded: h=1 m=1
